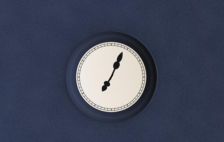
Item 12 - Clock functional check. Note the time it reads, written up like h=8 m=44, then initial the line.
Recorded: h=7 m=4
